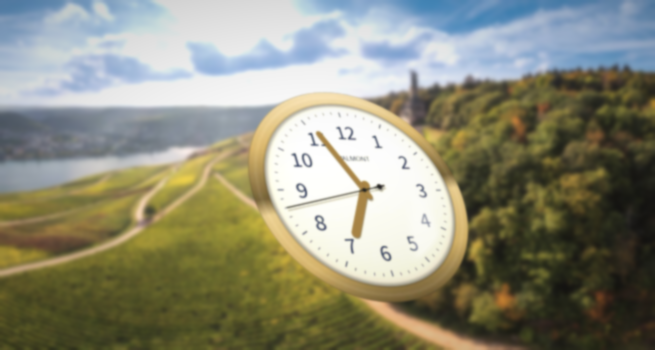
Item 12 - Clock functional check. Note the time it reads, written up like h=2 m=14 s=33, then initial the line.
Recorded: h=6 m=55 s=43
